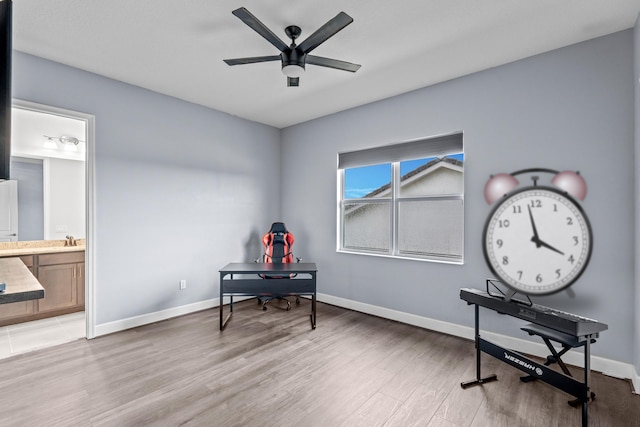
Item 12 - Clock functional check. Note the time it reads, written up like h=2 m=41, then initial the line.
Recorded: h=3 m=58
